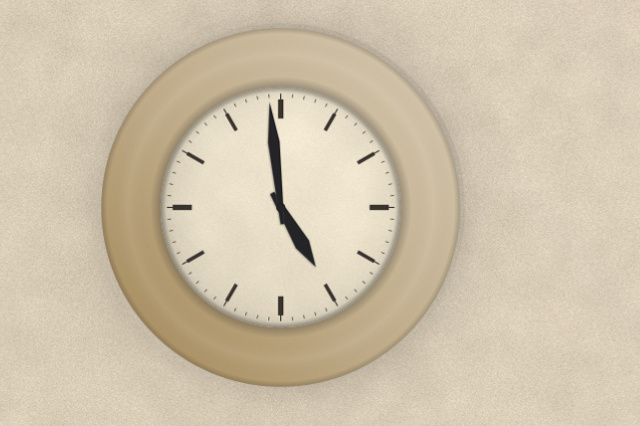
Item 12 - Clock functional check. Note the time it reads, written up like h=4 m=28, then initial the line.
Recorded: h=4 m=59
